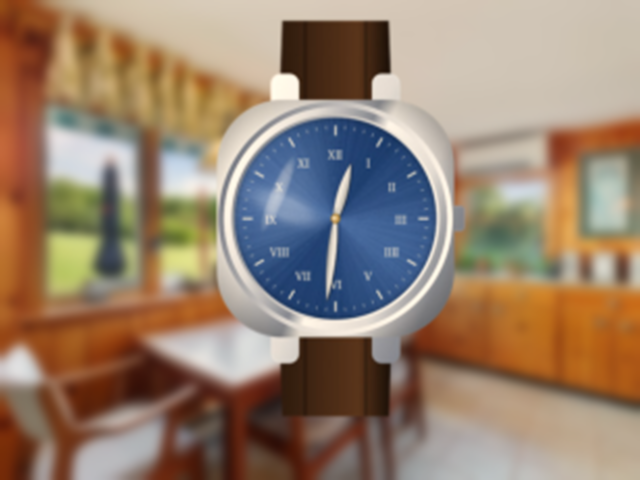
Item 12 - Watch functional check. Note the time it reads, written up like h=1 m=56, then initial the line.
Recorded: h=12 m=31
